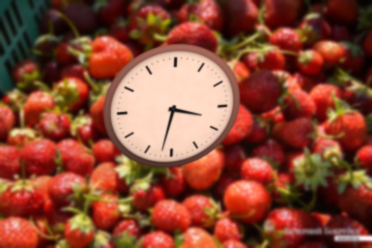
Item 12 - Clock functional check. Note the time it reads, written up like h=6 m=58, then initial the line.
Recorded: h=3 m=32
